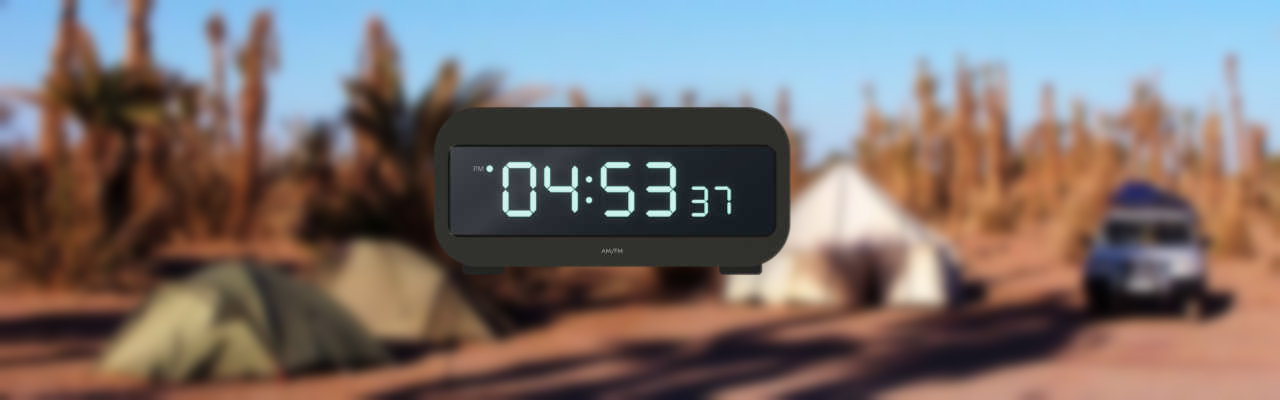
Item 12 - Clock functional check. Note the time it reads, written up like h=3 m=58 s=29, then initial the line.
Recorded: h=4 m=53 s=37
